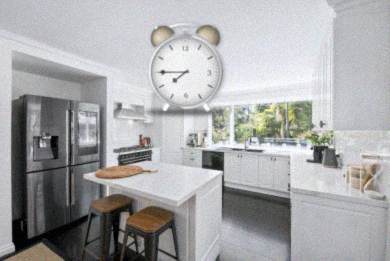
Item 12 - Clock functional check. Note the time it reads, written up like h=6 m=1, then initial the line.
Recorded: h=7 m=45
